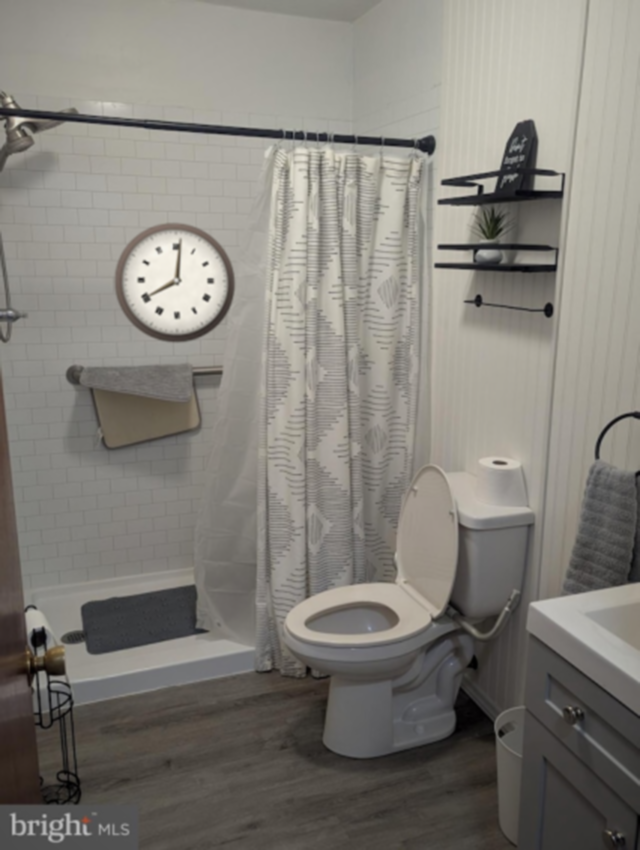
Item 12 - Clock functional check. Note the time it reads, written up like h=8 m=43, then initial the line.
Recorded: h=8 m=1
